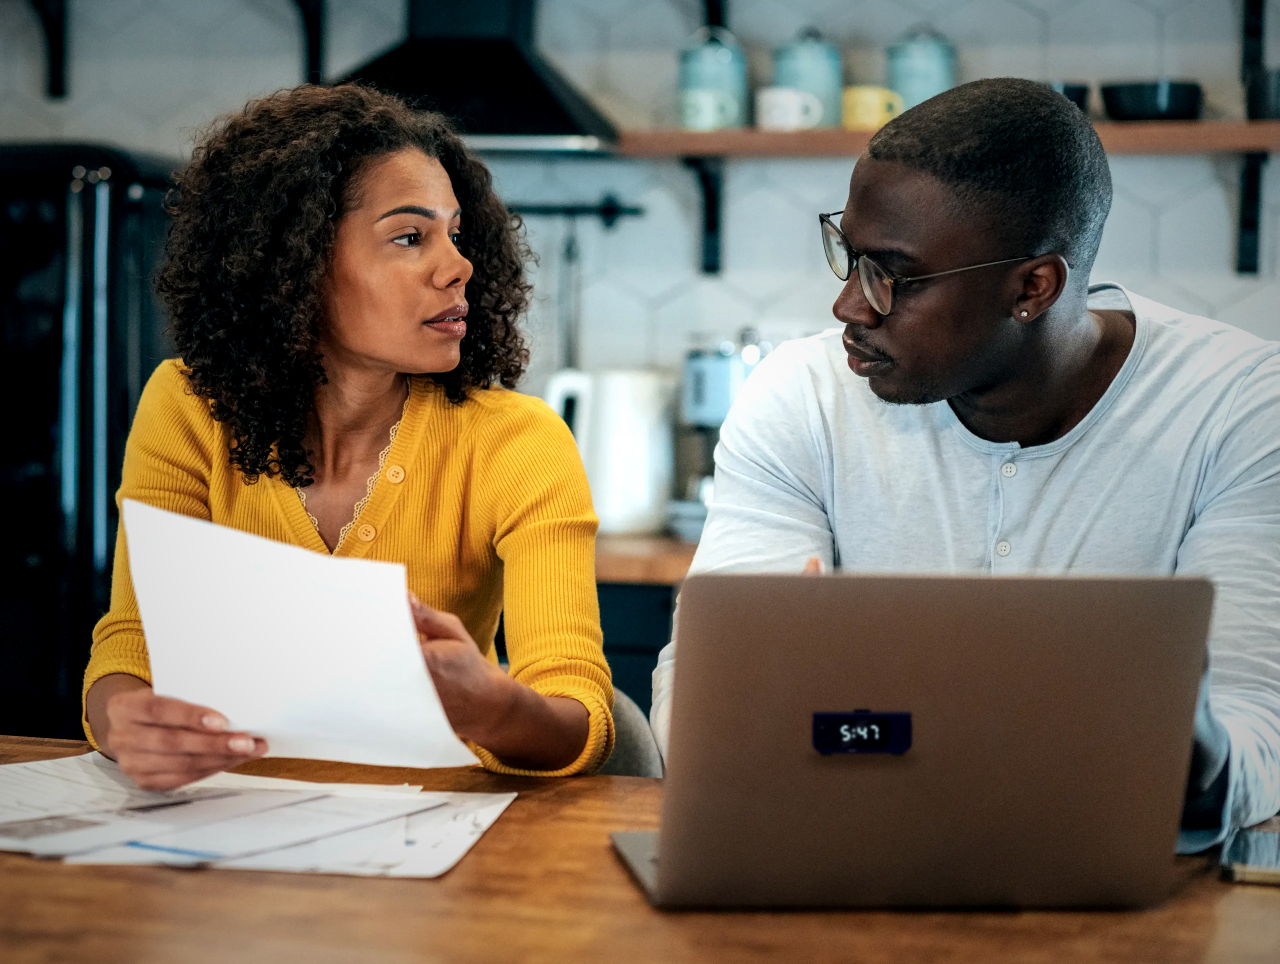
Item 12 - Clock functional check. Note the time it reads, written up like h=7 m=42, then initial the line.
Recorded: h=5 m=47
